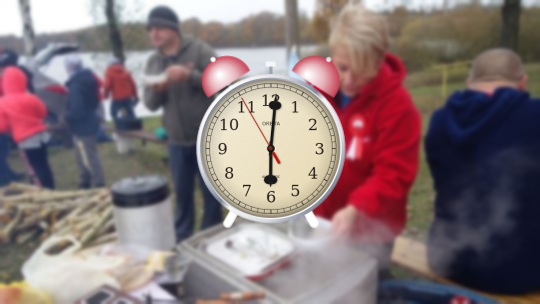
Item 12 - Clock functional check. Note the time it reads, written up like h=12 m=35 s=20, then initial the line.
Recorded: h=6 m=0 s=55
